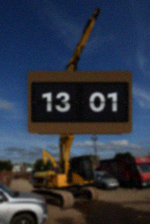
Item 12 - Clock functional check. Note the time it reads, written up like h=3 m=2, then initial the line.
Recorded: h=13 m=1
